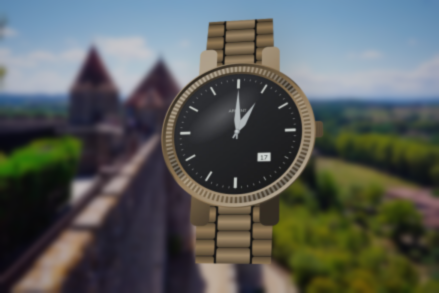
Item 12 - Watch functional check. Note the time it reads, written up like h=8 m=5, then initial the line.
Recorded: h=1 m=0
